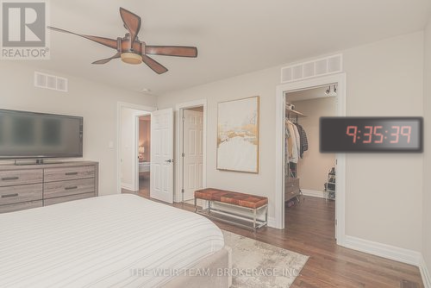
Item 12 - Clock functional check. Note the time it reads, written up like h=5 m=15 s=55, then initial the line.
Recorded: h=9 m=35 s=39
